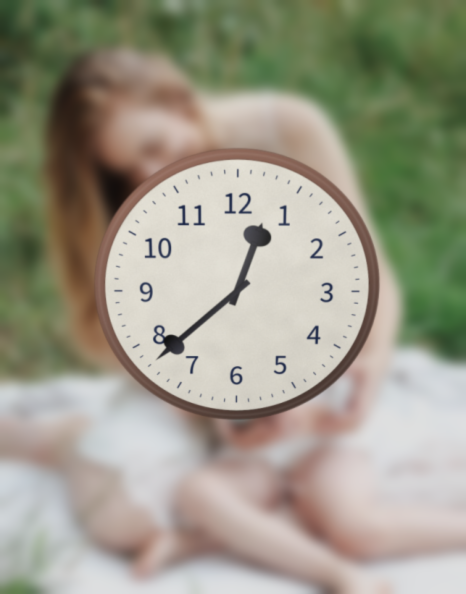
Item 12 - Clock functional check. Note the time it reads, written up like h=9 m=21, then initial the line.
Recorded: h=12 m=38
